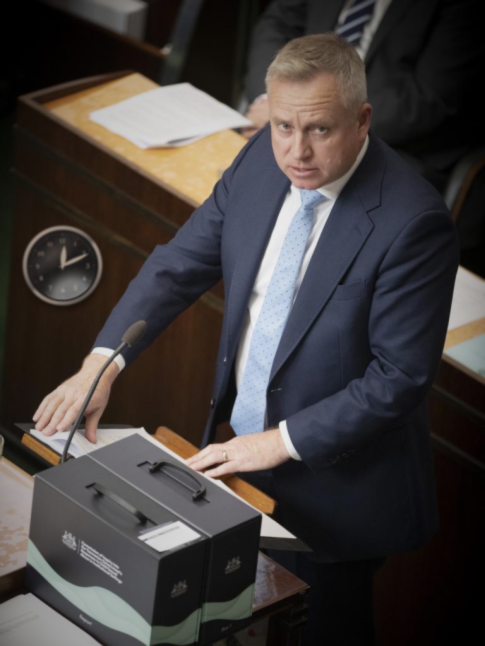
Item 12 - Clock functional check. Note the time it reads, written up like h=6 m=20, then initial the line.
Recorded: h=12 m=11
